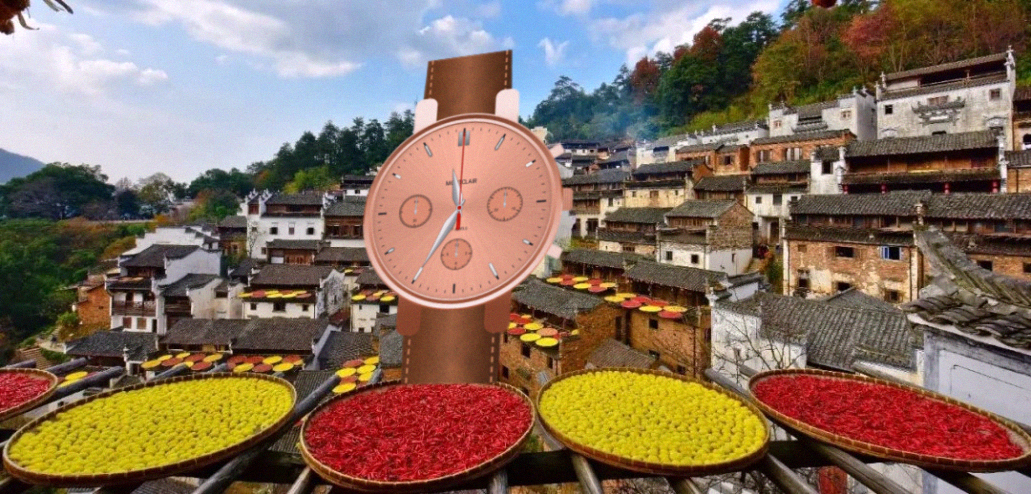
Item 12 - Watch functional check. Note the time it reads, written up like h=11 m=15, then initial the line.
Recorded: h=11 m=35
